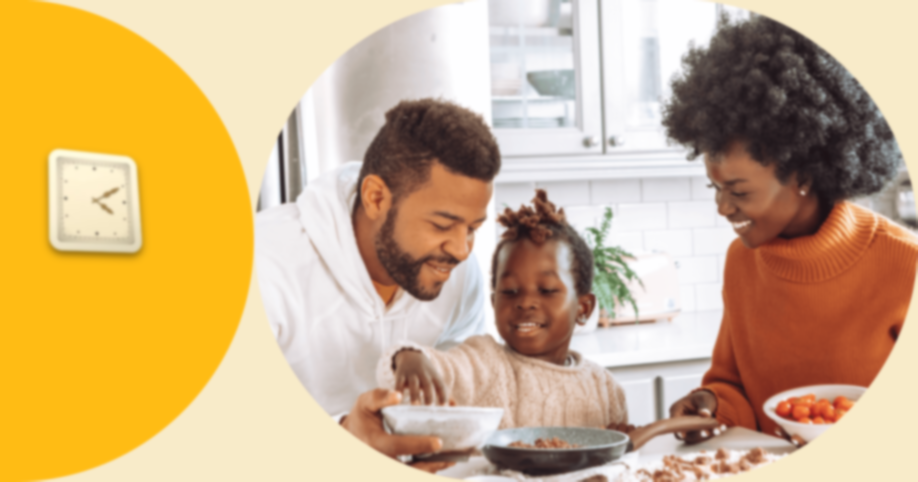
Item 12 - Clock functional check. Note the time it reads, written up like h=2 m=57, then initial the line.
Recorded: h=4 m=10
